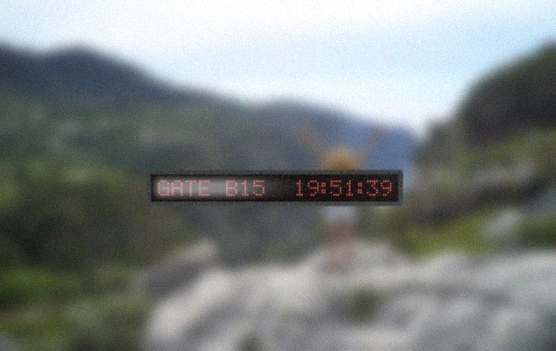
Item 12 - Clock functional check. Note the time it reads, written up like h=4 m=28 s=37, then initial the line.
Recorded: h=19 m=51 s=39
